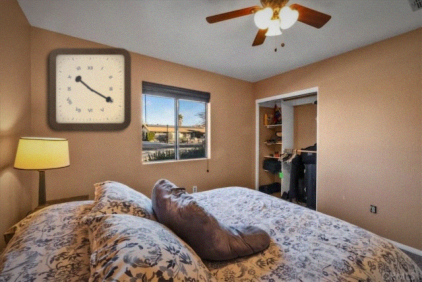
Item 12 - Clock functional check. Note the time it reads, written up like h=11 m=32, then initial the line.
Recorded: h=10 m=20
